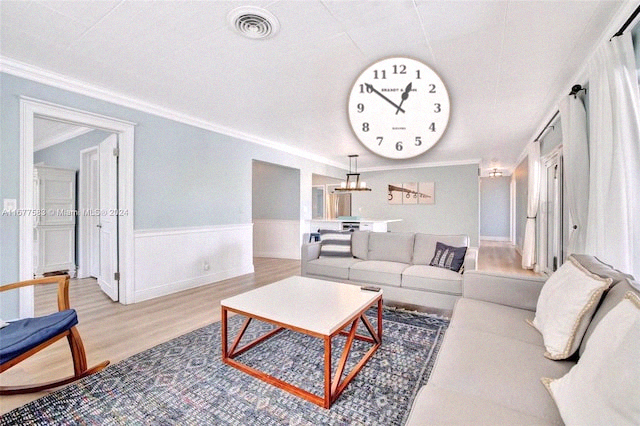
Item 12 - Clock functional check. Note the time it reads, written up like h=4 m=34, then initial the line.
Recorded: h=12 m=51
